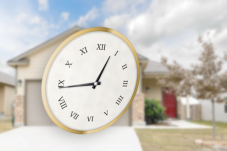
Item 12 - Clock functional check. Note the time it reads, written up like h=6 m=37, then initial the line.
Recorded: h=12 m=44
